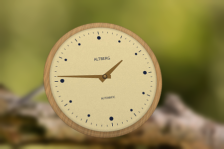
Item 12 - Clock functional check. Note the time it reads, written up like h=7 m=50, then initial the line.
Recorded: h=1 m=46
